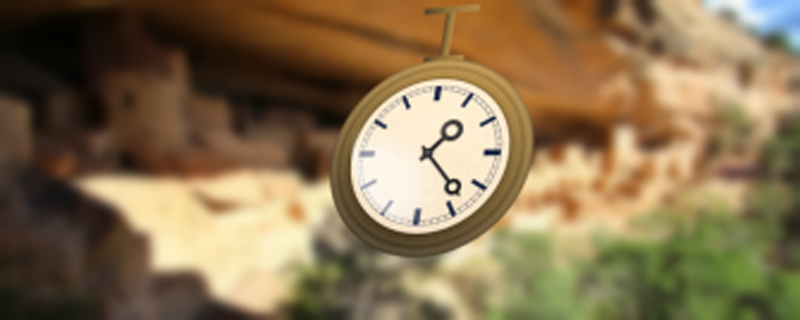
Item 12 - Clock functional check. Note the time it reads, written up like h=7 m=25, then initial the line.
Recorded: h=1 m=23
